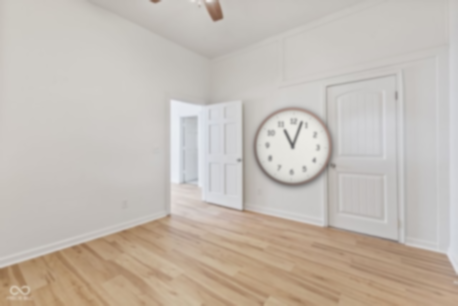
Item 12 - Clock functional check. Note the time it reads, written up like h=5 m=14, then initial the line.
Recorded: h=11 m=3
